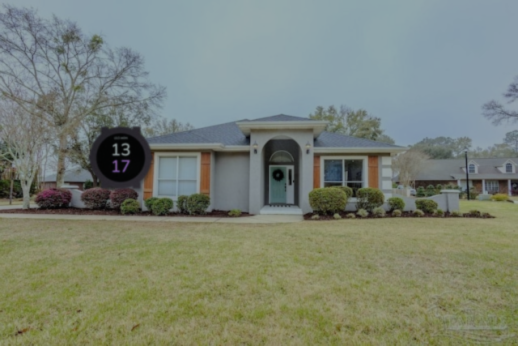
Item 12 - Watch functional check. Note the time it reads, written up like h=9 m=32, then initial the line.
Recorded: h=13 m=17
